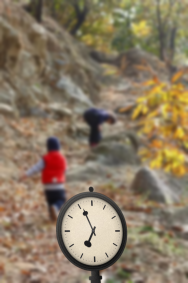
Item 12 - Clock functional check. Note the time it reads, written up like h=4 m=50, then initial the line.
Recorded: h=6 m=56
